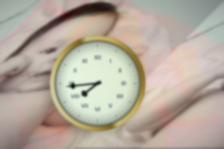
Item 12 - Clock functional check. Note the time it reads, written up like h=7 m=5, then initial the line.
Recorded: h=7 m=44
